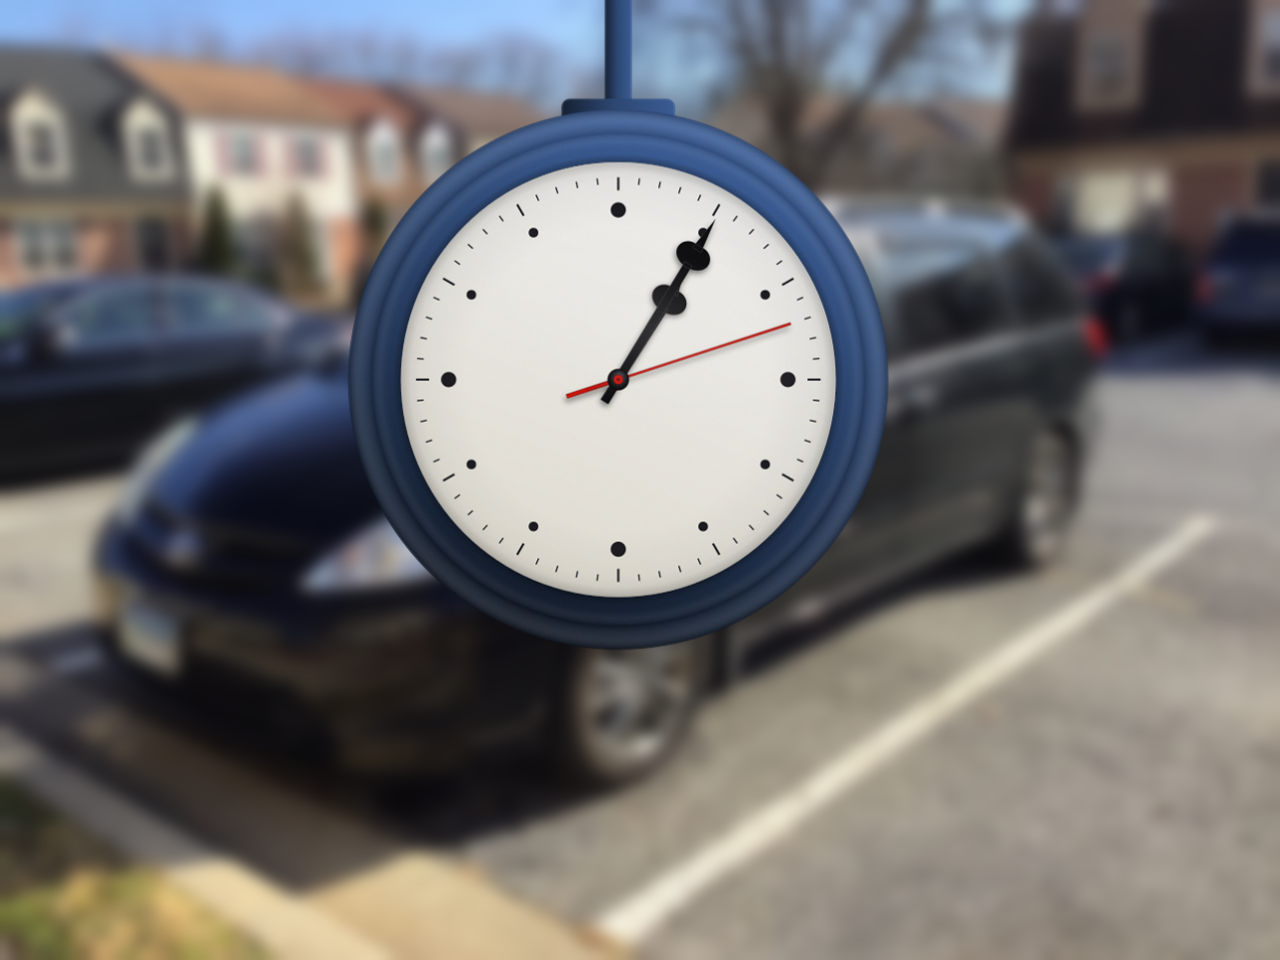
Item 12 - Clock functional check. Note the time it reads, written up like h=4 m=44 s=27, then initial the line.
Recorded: h=1 m=5 s=12
